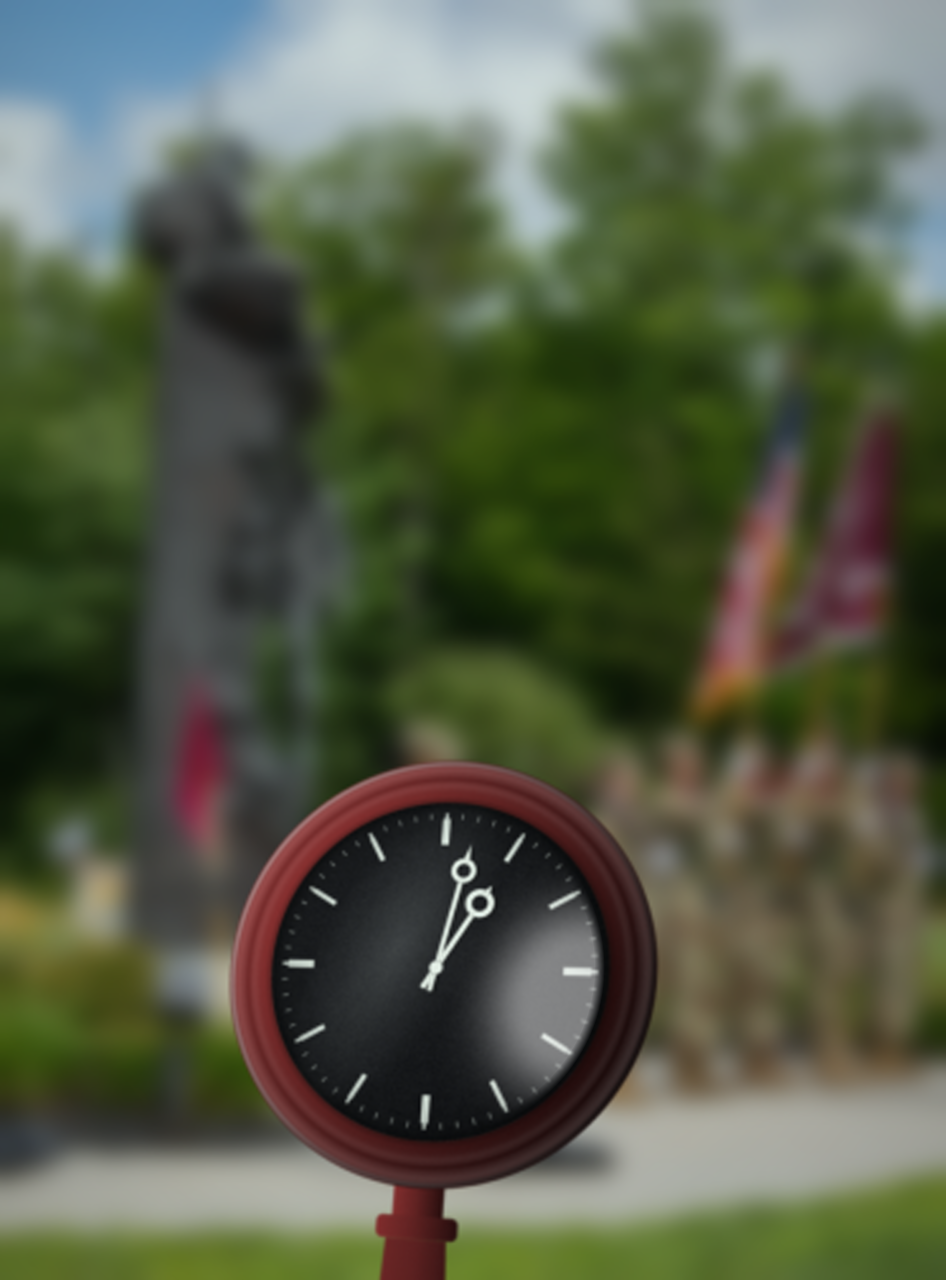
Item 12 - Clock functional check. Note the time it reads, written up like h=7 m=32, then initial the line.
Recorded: h=1 m=2
